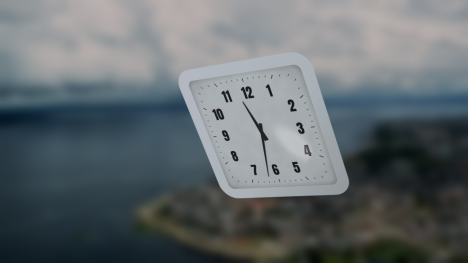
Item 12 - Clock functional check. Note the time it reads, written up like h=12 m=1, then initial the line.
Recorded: h=11 m=32
